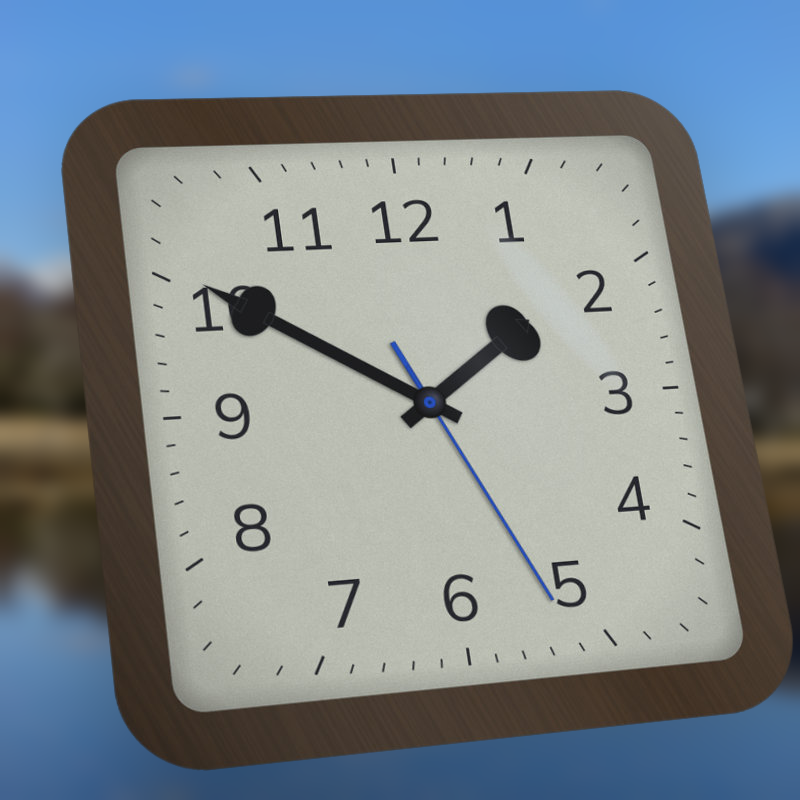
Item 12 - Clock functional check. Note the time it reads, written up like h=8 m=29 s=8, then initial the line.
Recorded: h=1 m=50 s=26
